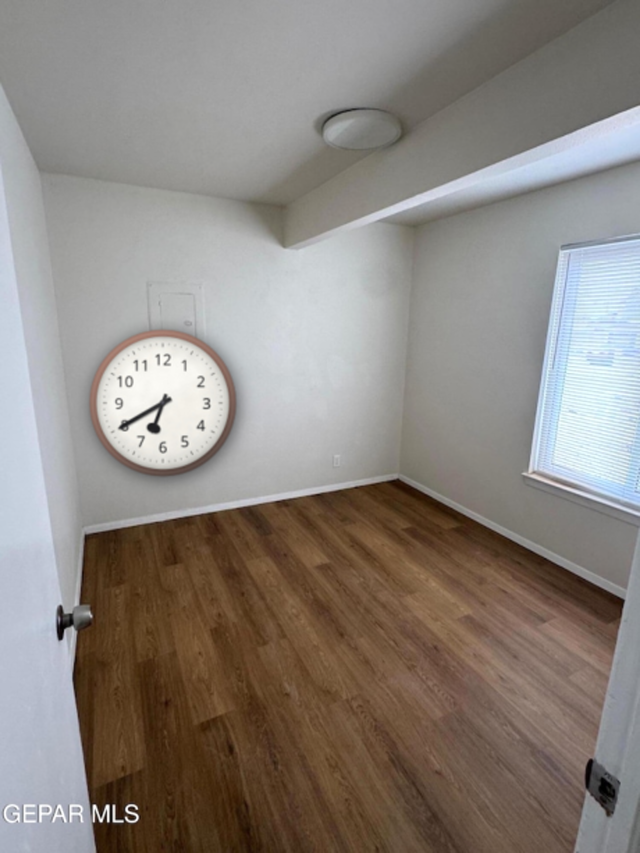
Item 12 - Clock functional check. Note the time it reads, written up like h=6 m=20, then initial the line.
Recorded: h=6 m=40
